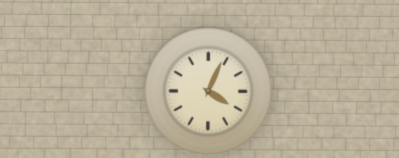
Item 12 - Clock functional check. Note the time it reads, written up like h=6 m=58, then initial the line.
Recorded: h=4 m=4
